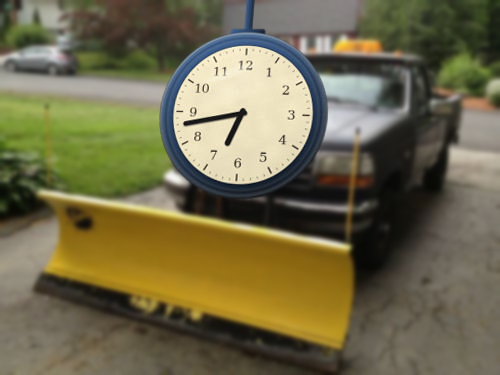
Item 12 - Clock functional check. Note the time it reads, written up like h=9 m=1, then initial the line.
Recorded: h=6 m=43
